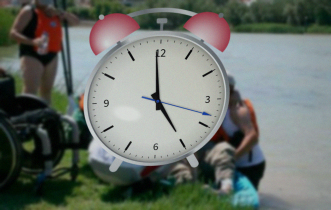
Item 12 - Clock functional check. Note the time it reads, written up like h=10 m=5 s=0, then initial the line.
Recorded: h=4 m=59 s=18
